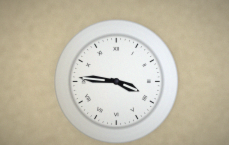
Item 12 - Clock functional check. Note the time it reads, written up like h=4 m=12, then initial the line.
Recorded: h=3 m=46
